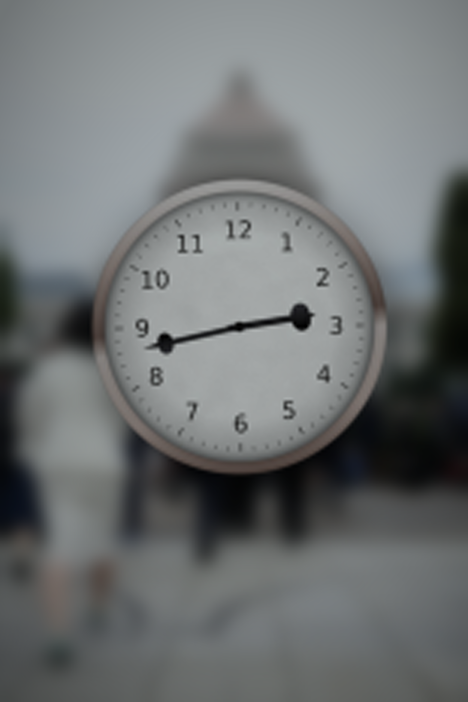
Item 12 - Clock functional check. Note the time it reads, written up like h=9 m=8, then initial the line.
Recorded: h=2 m=43
